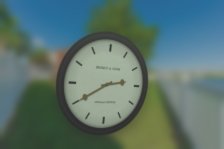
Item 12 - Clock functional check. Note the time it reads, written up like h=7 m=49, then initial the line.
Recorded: h=2 m=40
